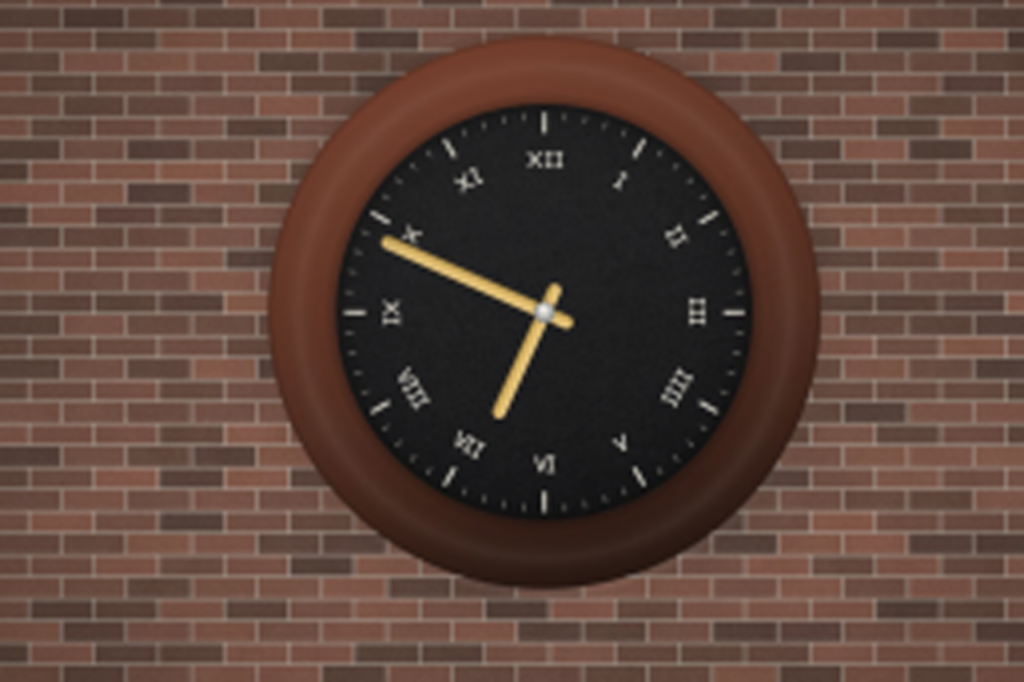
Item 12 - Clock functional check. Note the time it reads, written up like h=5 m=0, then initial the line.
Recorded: h=6 m=49
